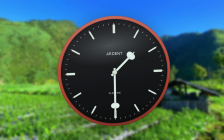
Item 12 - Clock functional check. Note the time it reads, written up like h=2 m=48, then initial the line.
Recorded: h=1 m=30
